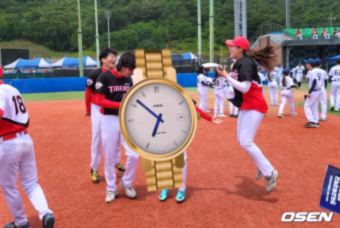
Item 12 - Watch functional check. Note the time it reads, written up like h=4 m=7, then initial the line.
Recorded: h=6 m=52
